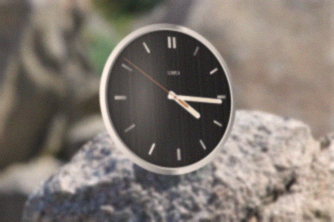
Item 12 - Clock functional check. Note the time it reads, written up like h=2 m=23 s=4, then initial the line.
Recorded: h=4 m=15 s=51
